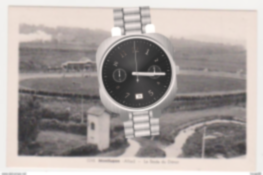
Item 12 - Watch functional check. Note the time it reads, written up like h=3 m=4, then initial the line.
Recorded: h=3 m=16
